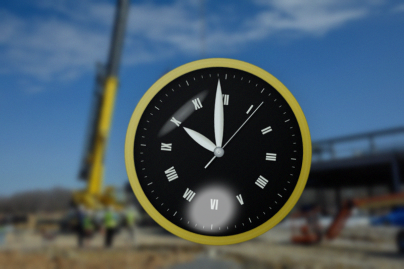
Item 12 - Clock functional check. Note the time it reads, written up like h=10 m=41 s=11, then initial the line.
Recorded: h=9 m=59 s=6
